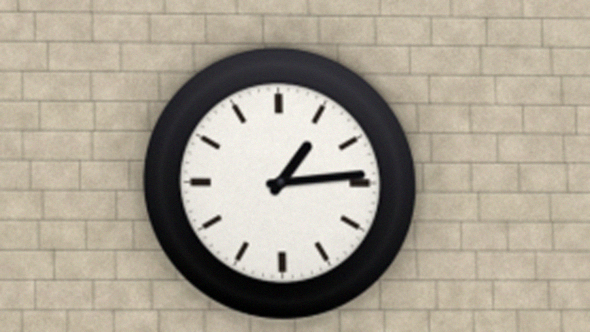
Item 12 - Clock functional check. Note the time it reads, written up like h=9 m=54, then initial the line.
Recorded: h=1 m=14
